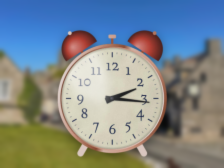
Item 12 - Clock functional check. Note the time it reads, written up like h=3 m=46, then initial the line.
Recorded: h=2 m=16
